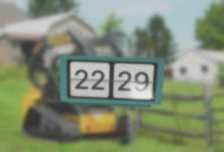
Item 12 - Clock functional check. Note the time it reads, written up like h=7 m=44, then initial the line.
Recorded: h=22 m=29
